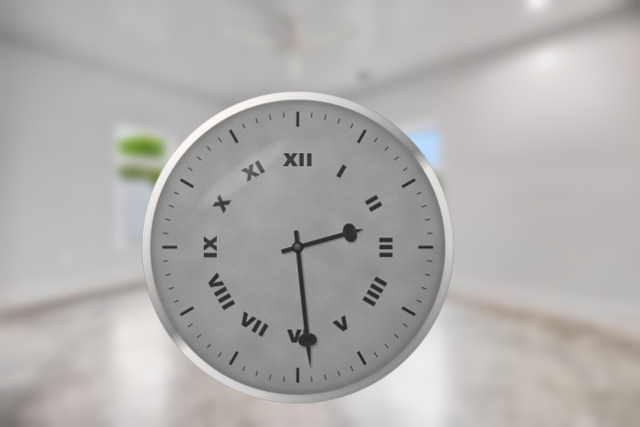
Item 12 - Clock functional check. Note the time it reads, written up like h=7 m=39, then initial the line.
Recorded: h=2 m=29
